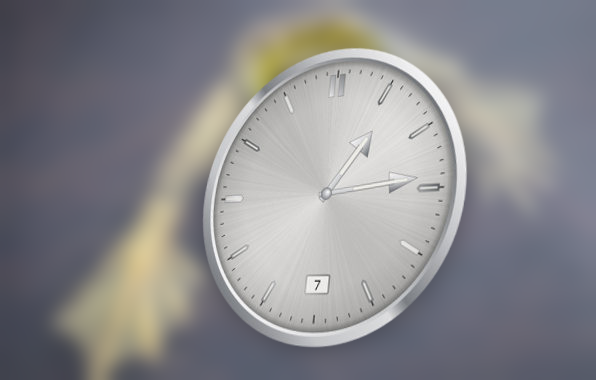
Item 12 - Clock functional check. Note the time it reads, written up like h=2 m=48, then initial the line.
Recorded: h=1 m=14
